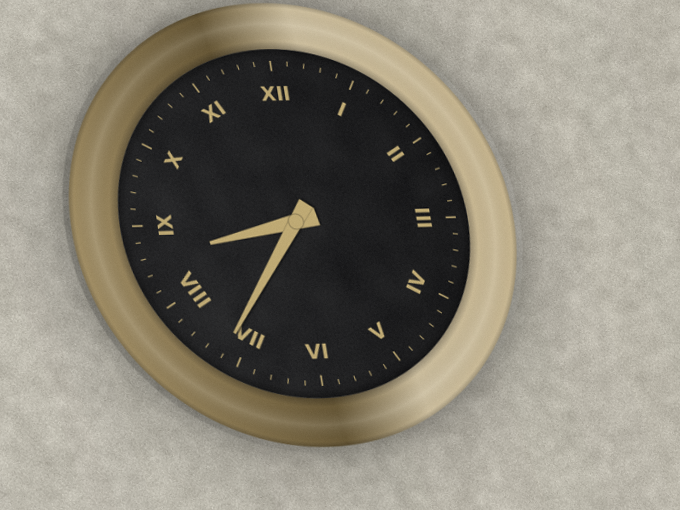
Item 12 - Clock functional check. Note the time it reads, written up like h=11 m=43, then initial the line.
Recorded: h=8 m=36
